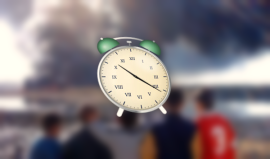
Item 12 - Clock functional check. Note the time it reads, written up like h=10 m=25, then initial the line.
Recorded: h=10 m=21
